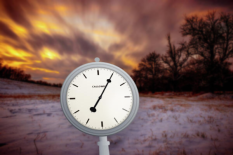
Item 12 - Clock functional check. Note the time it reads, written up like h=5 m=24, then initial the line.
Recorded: h=7 m=5
